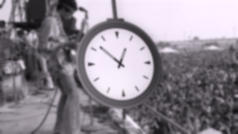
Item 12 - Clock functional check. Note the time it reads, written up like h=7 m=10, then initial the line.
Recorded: h=12 m=52
